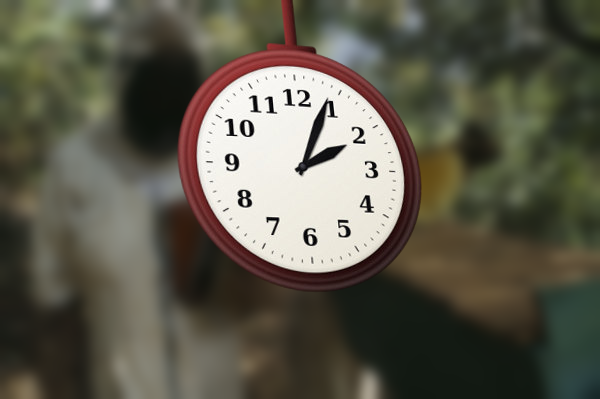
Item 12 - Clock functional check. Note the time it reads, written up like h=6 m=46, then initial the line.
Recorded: h=2 m=4
